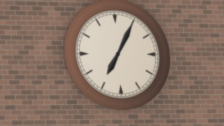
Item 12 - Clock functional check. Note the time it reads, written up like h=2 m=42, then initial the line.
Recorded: h=7 m=5
